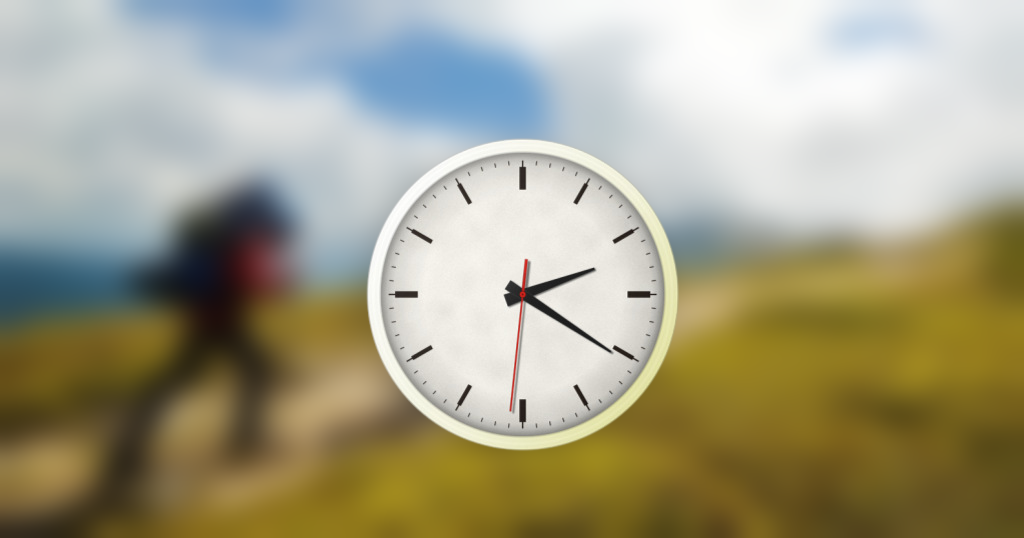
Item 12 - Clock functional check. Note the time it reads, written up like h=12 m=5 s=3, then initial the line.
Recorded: h=2 m=20 s=31
